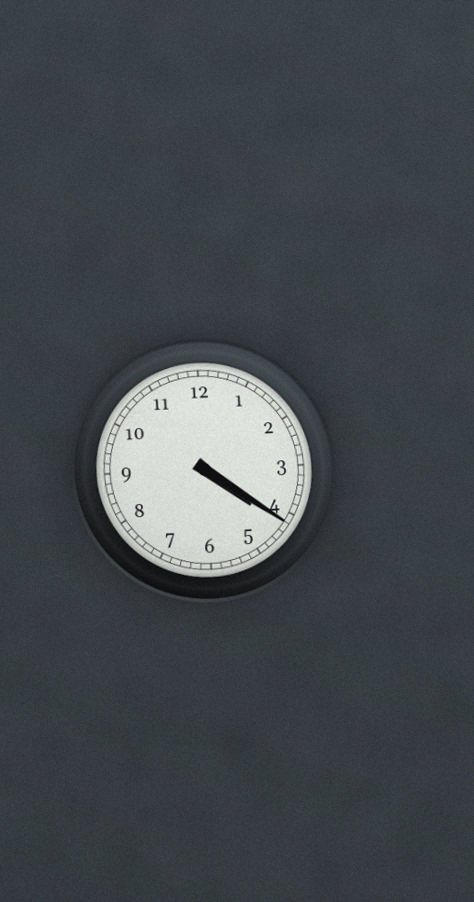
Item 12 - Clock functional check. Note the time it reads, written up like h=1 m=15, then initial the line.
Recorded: h=4 m=21
